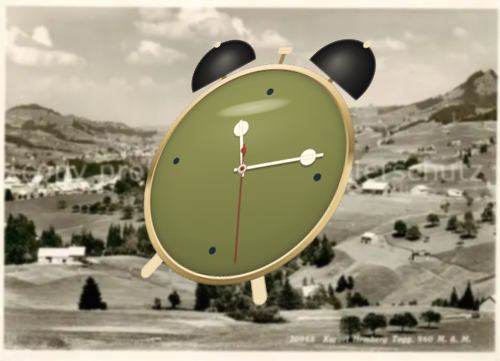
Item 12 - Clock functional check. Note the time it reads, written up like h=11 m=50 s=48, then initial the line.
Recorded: h=11 m=12 s=27
